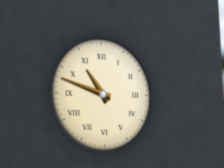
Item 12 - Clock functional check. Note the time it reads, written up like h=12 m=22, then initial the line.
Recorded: h=10 m=48
